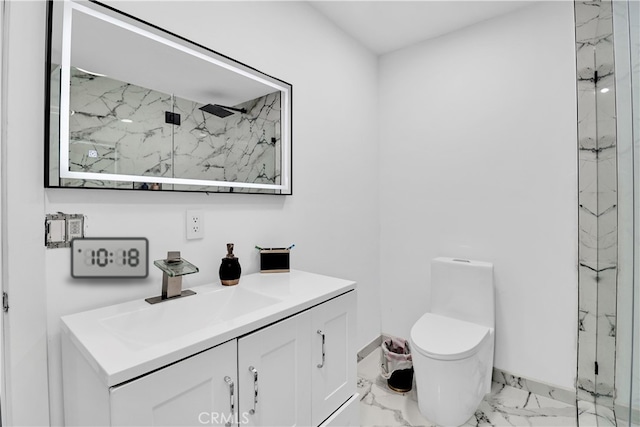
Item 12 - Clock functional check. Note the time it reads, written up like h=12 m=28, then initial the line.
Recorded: h=10 m=18
